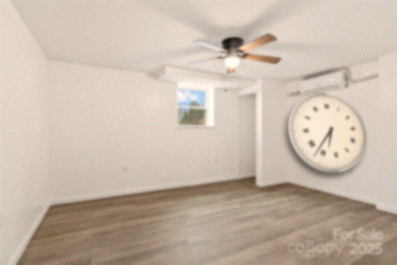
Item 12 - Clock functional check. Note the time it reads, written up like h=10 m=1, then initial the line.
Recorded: h=6 m=37
